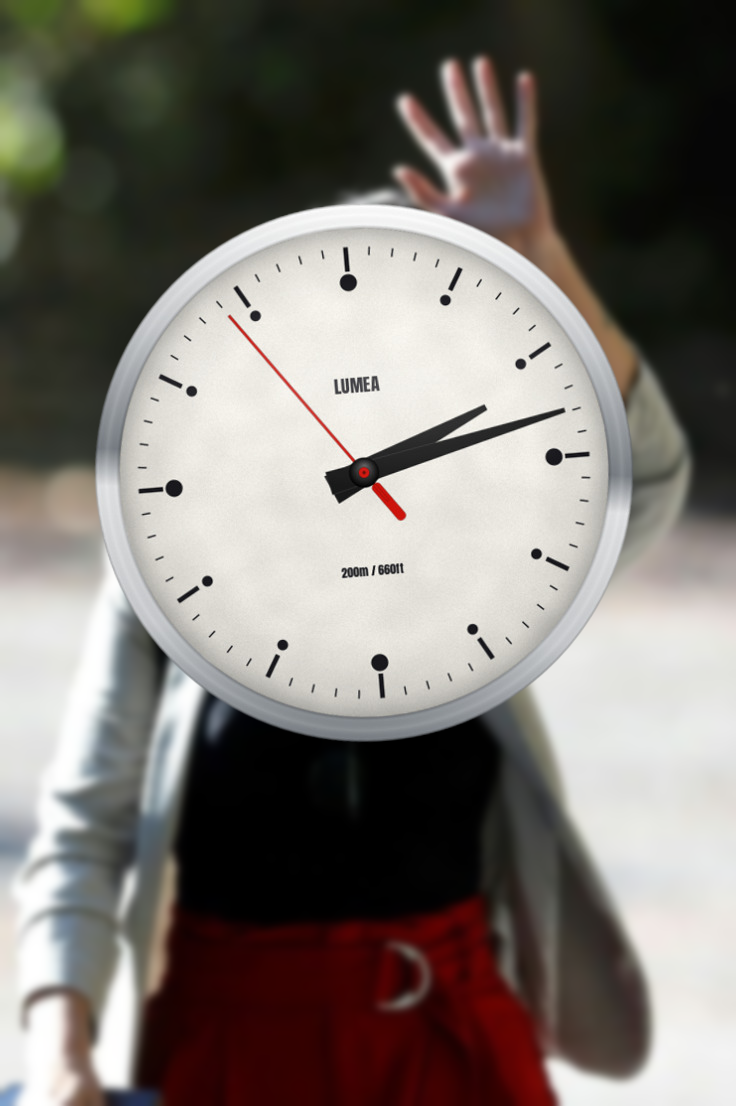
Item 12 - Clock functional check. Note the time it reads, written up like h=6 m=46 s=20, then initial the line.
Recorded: h=2 m=12 s=54
